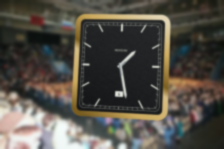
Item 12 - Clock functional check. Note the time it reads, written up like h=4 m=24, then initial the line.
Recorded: h=1 m=28
